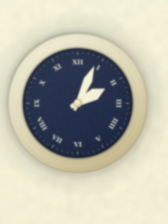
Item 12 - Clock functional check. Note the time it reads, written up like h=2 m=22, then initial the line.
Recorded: h=2 m=4
